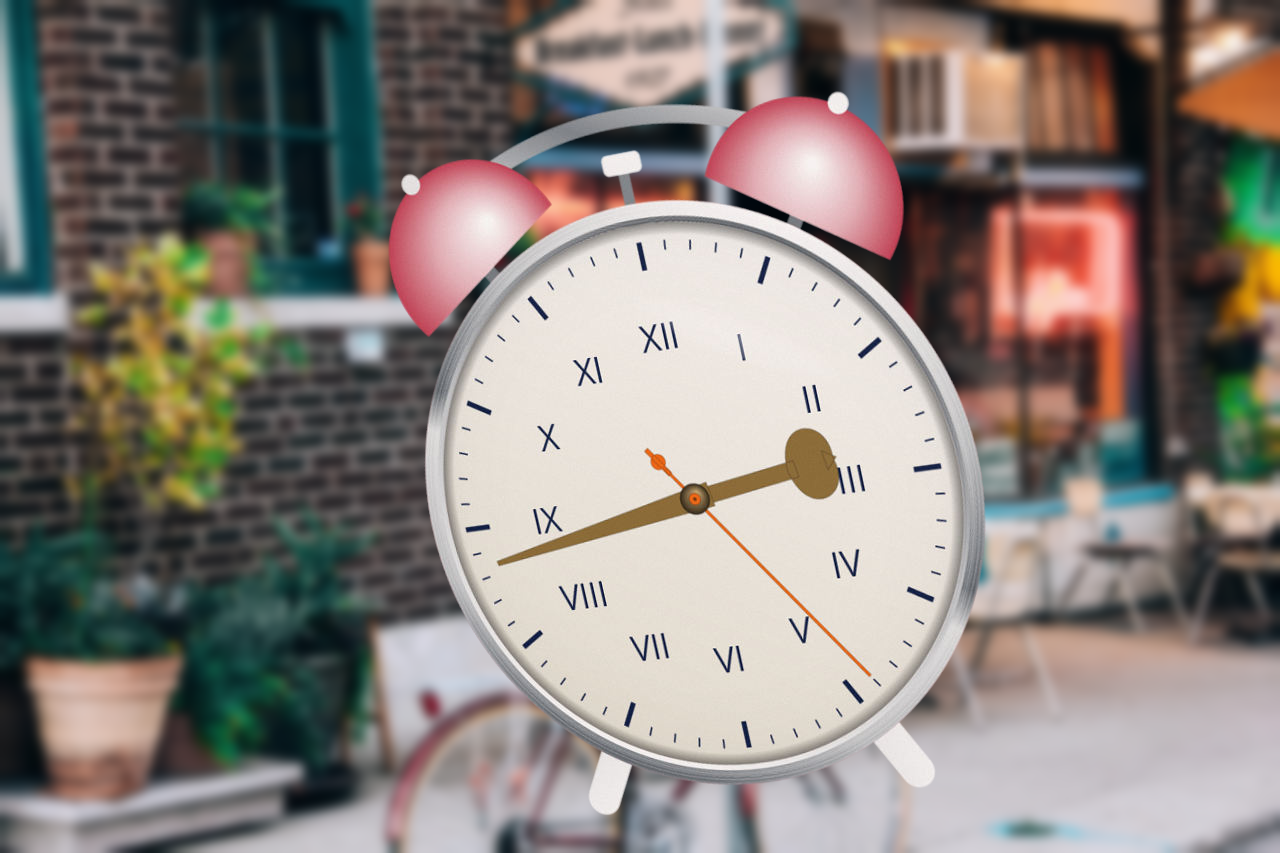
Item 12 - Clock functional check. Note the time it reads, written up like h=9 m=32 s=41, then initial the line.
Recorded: h=2 m=43 s=24
